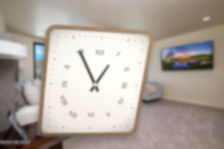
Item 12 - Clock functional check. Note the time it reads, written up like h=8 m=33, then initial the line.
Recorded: h=12 m=55
